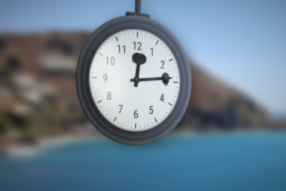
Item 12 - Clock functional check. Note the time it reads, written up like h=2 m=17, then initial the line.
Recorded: h=12 m=14
